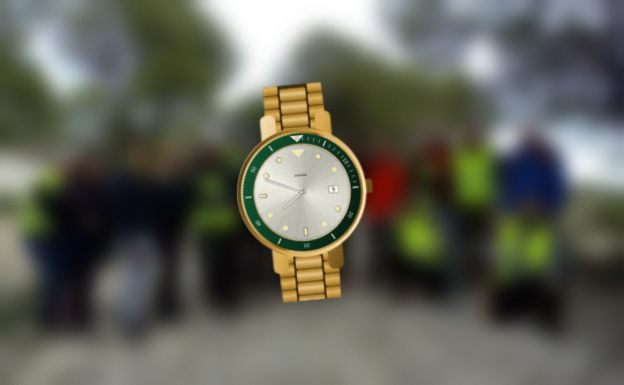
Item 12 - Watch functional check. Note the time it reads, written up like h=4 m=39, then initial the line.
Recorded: h=7 m=49
